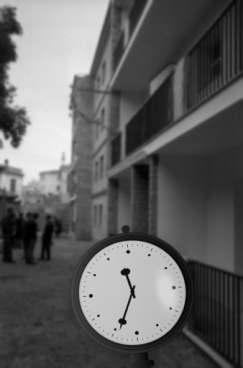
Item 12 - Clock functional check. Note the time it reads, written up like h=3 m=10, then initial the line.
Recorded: h=11 m=34
